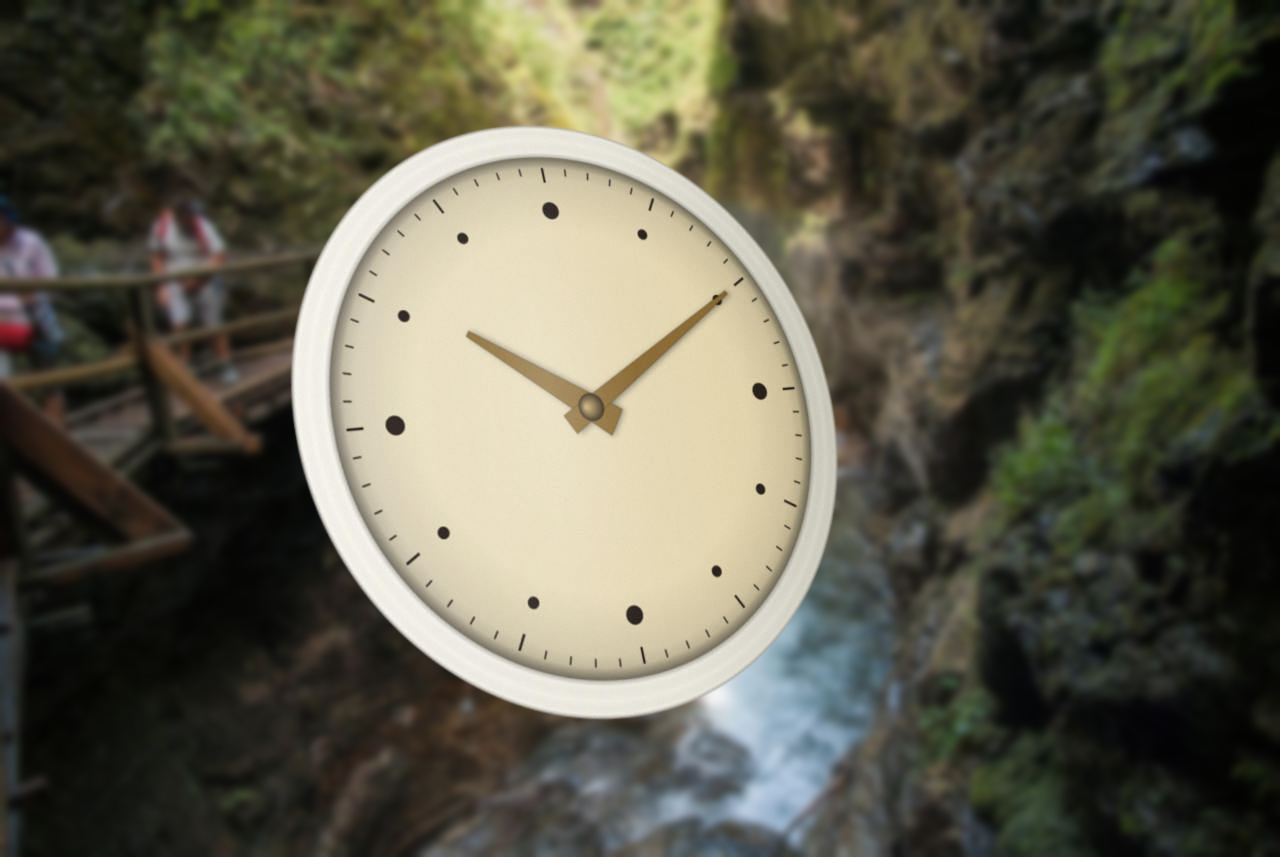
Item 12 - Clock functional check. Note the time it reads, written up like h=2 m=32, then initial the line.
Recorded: h=10 m=10
